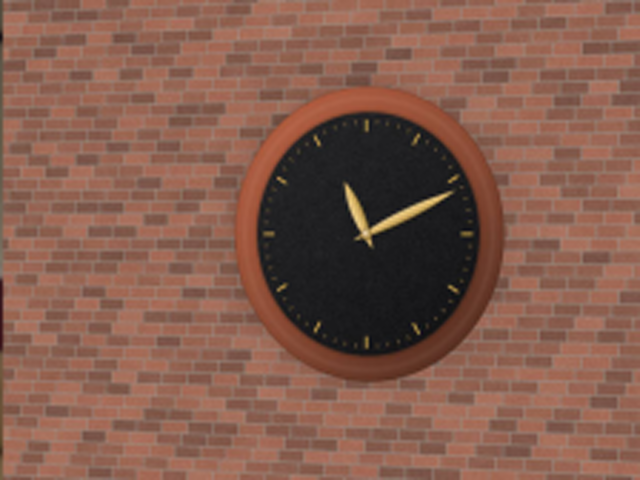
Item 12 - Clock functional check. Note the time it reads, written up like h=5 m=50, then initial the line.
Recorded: h=11 m=11
